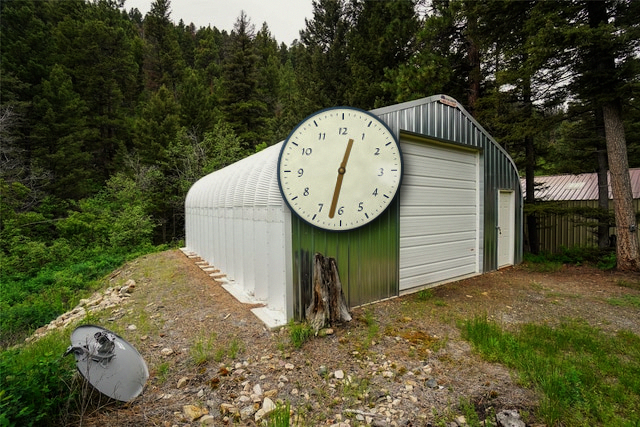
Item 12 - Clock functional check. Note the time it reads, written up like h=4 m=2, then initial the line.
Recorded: h=12 m=32
